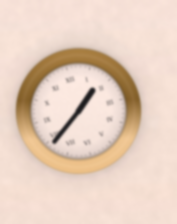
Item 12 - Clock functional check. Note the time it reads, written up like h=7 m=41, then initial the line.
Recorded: h=1 m=39
